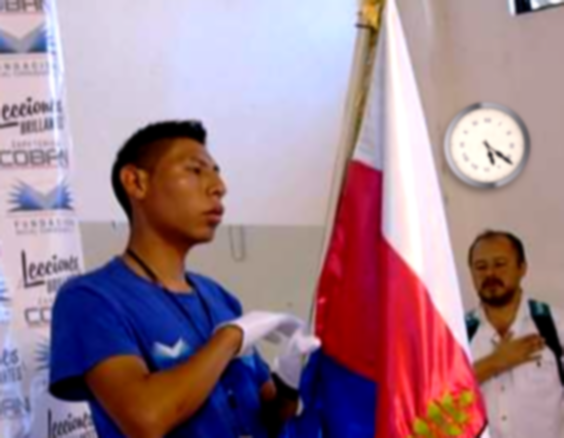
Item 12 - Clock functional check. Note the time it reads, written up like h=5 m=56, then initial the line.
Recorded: h=5 m=21
